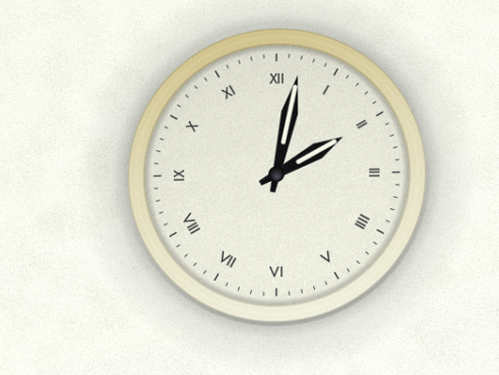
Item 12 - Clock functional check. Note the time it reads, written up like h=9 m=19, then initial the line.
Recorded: h=2 m=2
